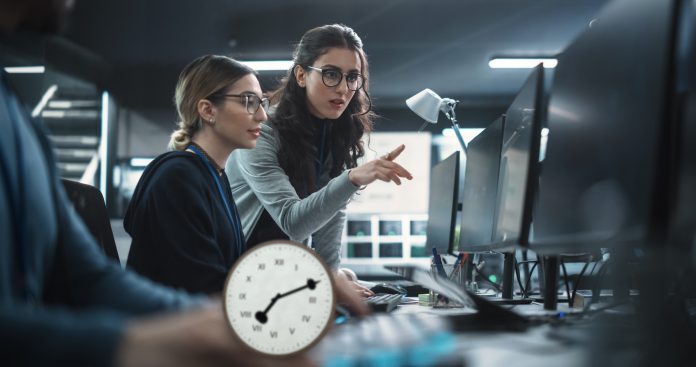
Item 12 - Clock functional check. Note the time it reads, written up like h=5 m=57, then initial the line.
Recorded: h=7 m=11
